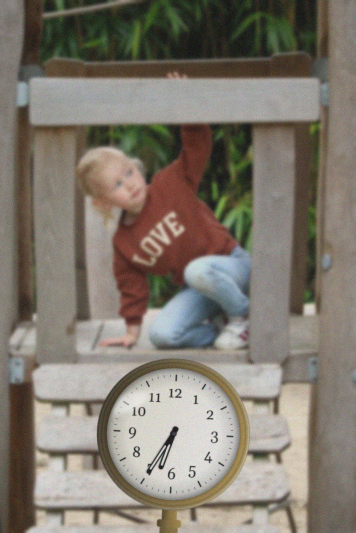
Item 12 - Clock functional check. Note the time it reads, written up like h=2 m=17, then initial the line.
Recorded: h=6 m=35
